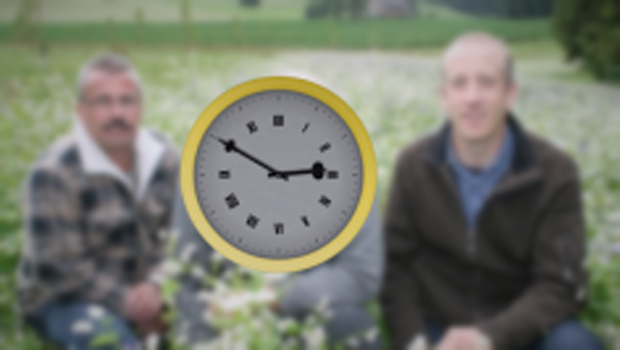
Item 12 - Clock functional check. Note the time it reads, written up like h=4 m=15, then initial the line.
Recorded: h=2 m=50
